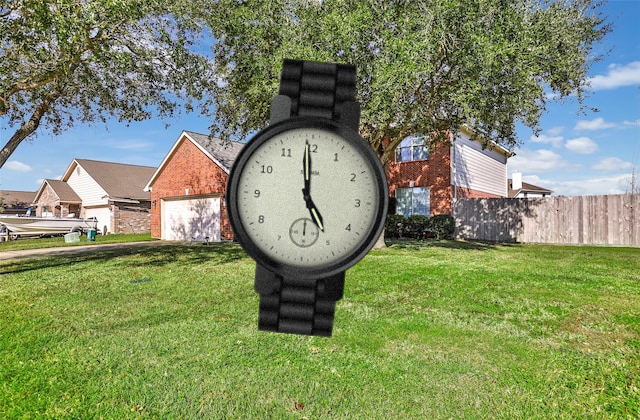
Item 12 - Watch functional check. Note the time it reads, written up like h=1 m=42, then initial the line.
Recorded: h=4 m=59
